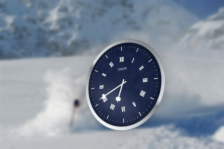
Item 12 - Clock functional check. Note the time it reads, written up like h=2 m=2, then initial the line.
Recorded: h=6 m=41
